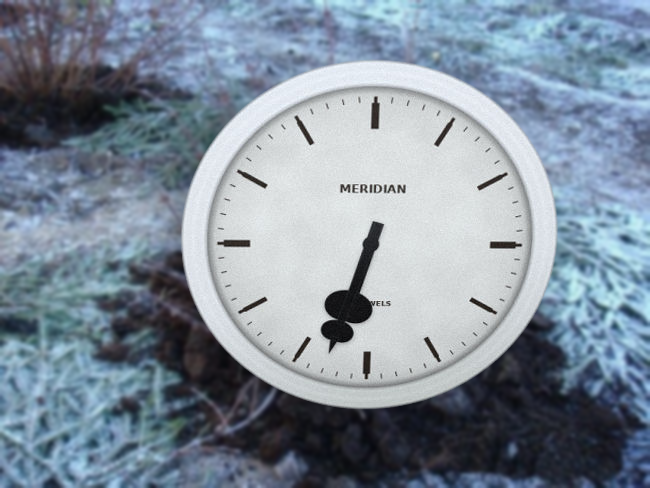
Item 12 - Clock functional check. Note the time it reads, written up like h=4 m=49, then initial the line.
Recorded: h=6 m=33
